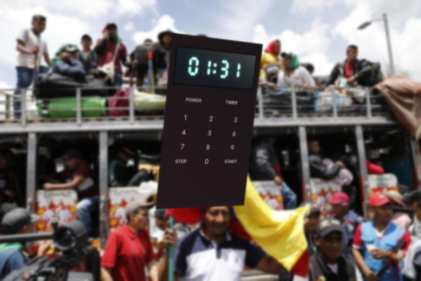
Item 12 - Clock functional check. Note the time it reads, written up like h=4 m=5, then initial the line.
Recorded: h=1 m=31
